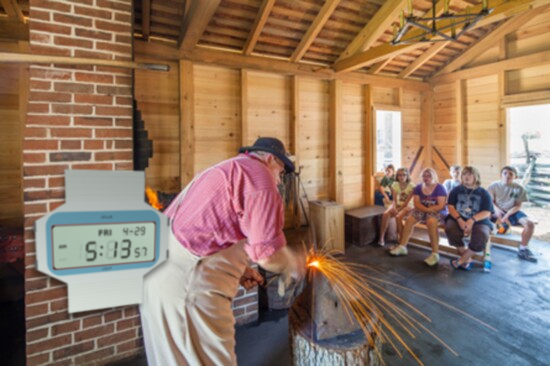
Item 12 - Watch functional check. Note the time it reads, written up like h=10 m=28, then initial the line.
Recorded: h=5 m=13
